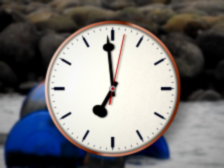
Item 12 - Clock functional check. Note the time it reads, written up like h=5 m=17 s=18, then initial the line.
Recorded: h=6 m=59 s=2
